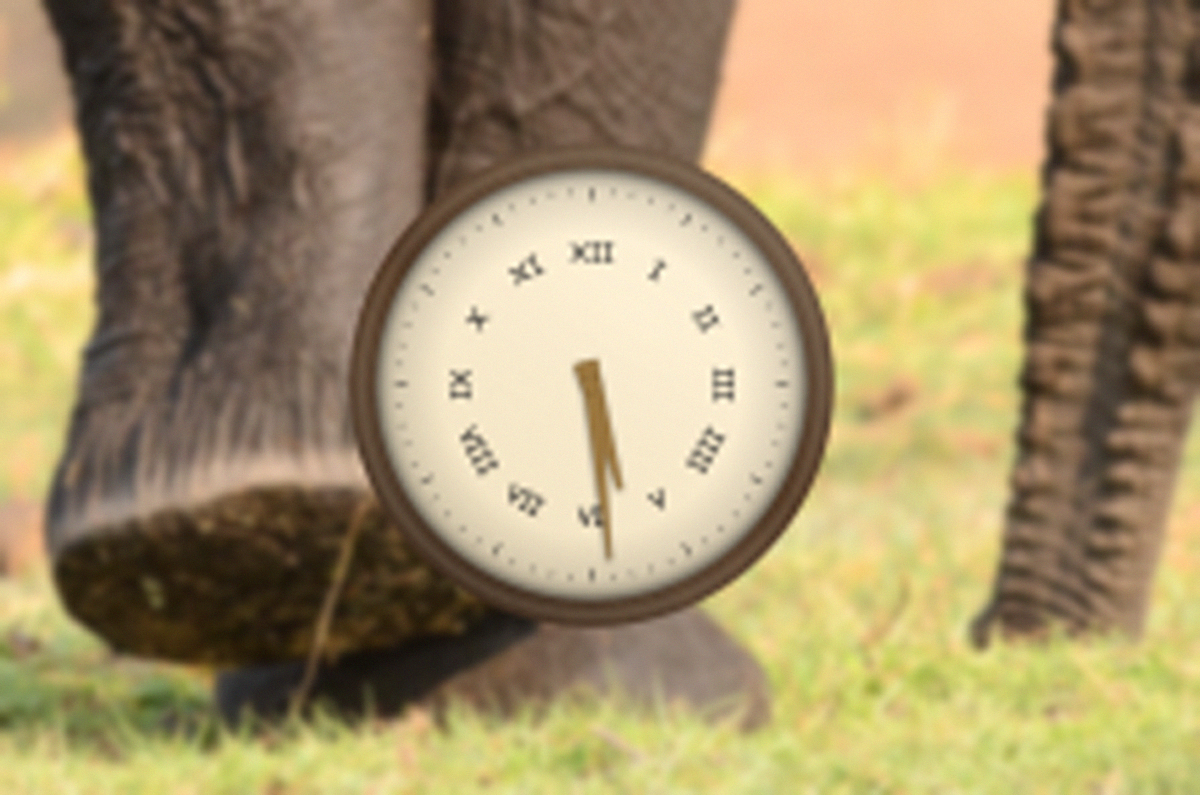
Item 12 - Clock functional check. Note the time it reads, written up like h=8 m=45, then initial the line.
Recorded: h=5 m=29
